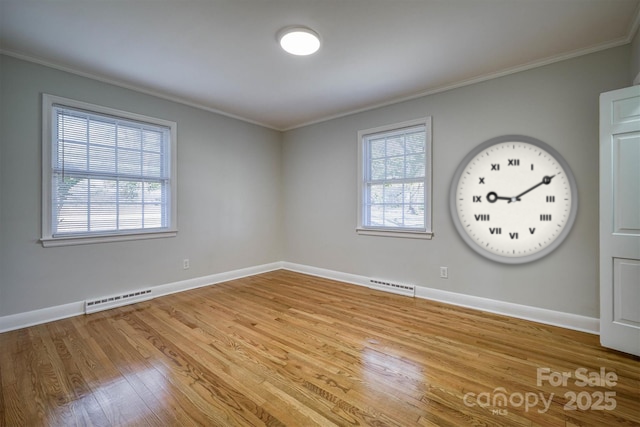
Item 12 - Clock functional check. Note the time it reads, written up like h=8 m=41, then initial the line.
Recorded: h=9 m=10
